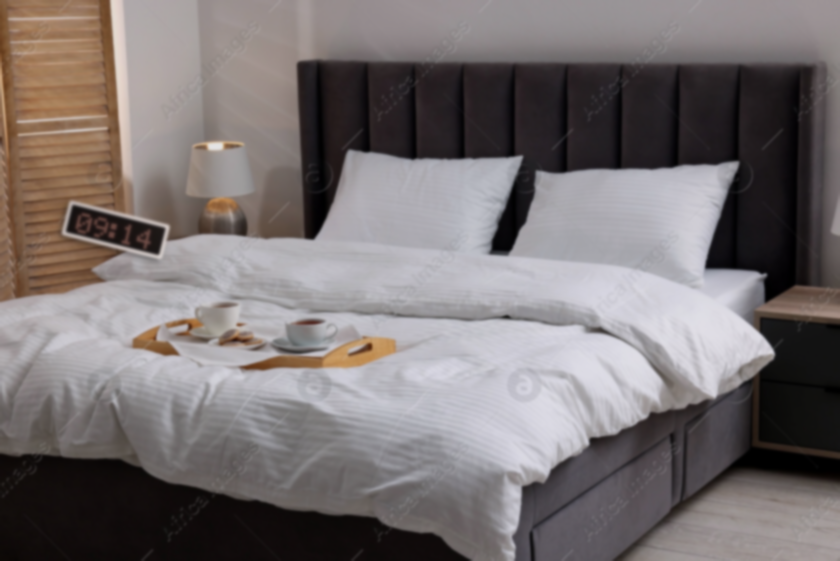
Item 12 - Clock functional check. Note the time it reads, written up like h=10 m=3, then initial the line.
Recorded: h=9 m=14
